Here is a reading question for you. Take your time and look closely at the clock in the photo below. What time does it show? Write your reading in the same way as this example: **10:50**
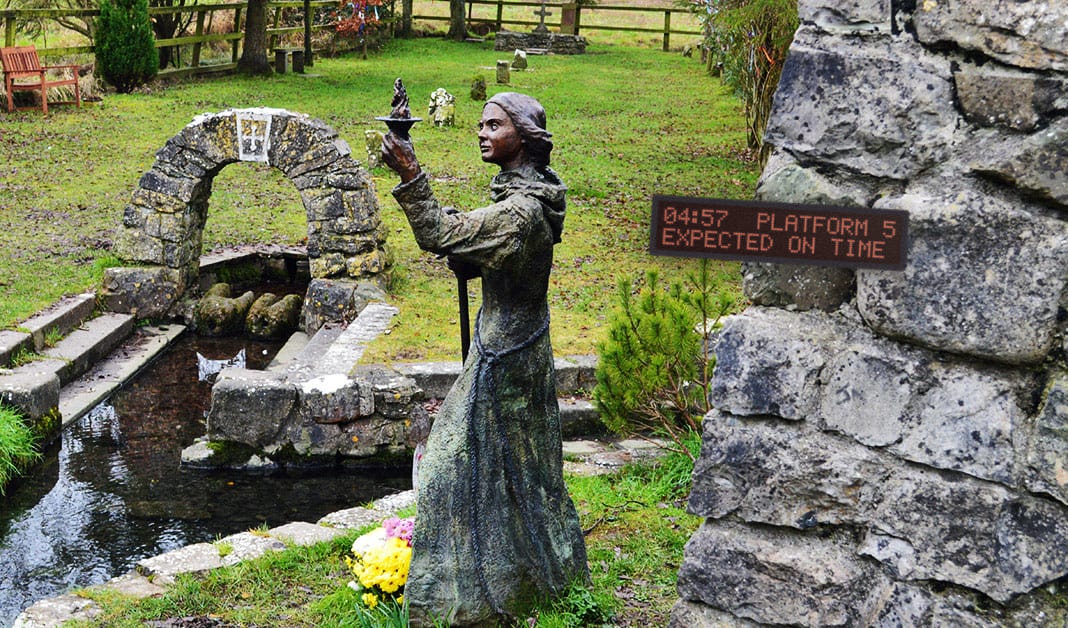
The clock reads **4:57**
